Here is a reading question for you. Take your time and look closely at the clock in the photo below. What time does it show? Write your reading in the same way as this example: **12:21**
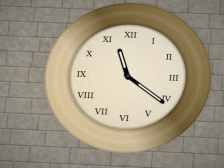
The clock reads **11:21**
